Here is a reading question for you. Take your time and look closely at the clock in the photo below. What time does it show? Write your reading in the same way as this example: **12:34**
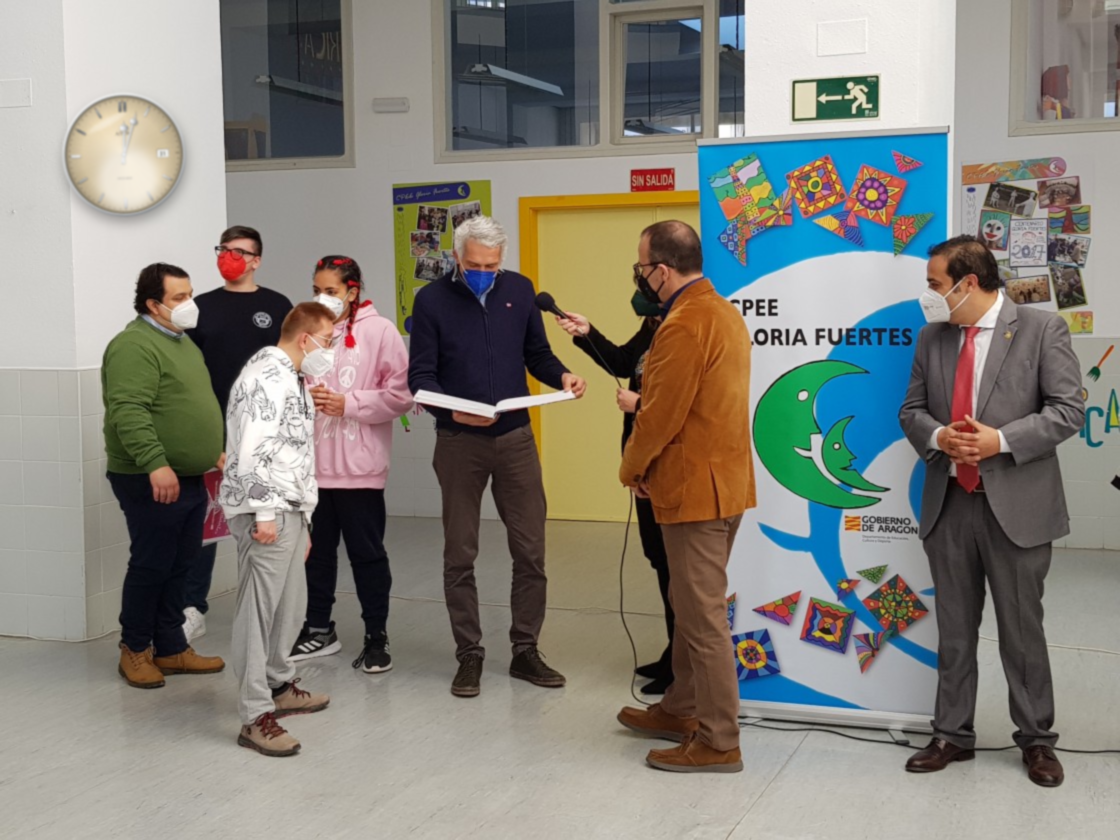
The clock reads **12:03**
